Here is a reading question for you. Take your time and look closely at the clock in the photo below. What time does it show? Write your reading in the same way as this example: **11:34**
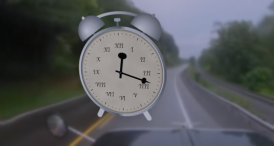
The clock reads **12:18**
